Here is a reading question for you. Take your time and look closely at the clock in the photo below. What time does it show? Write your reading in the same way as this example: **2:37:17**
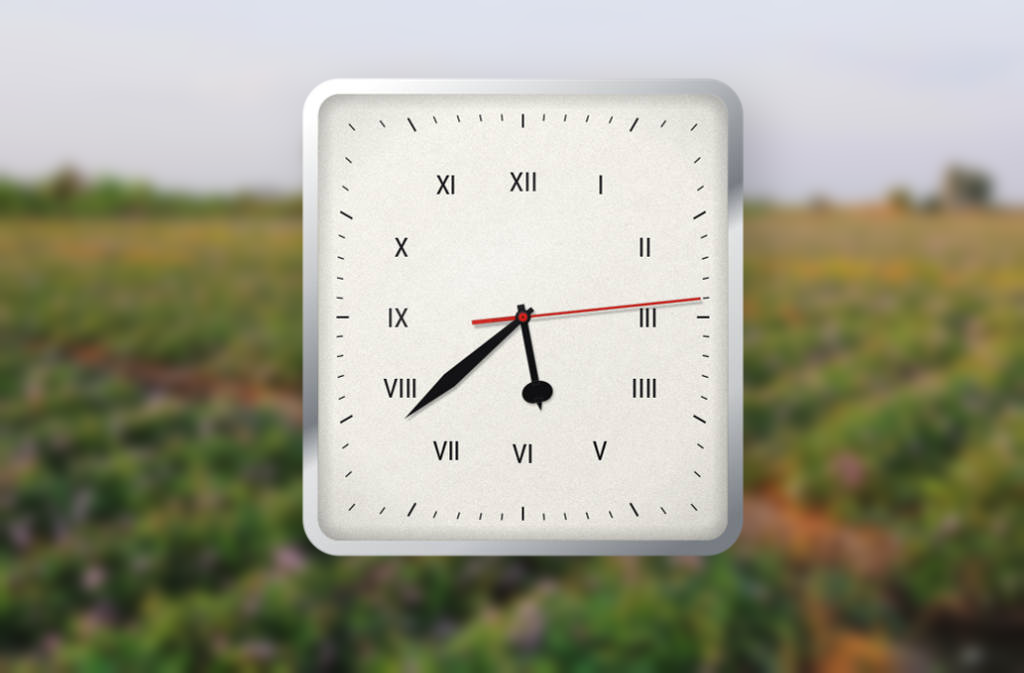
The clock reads **5:38:14**
